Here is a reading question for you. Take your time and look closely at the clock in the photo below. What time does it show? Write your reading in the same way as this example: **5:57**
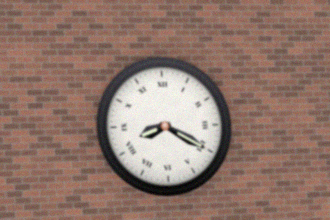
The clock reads **8:20**
